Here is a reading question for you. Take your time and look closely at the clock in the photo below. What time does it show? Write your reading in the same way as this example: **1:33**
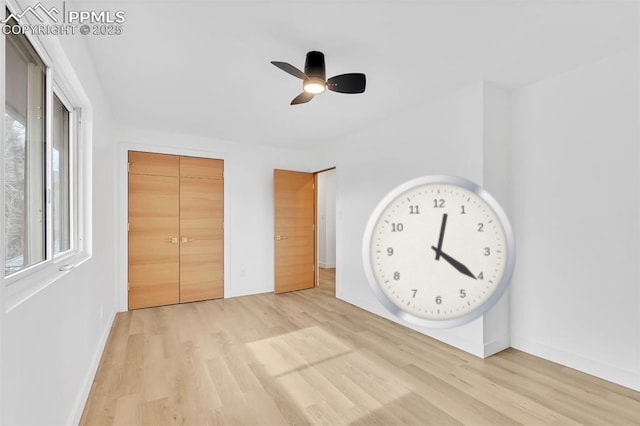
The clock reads **12:21**
